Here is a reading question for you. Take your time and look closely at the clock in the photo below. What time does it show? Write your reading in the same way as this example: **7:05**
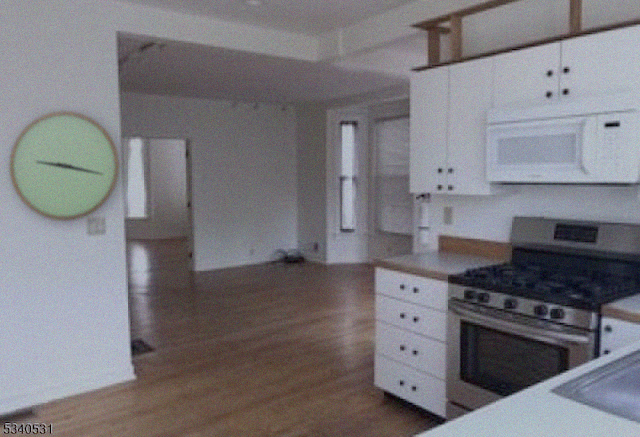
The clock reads **9:17**
